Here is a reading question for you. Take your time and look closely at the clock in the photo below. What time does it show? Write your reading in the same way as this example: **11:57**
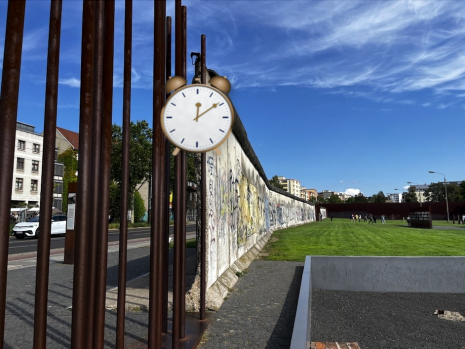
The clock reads **12:09**
